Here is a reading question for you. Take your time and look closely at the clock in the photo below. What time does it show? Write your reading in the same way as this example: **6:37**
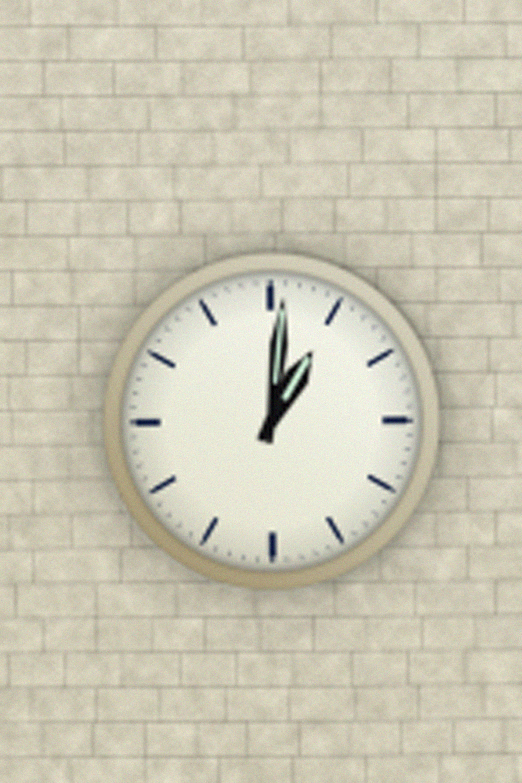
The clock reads **1:01**
